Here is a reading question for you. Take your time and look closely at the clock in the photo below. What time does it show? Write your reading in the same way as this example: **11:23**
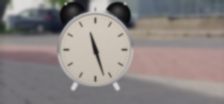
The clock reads **11:27**
